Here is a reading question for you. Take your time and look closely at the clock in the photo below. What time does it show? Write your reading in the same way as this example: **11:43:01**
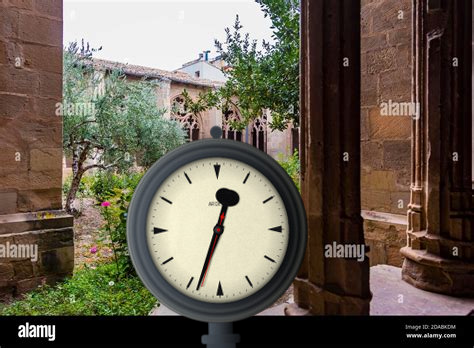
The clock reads **12:33:33**
